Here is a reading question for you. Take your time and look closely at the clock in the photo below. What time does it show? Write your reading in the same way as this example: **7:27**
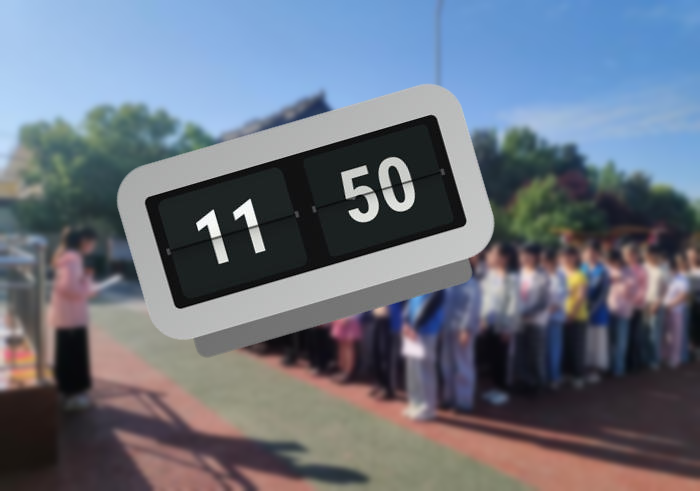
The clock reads **11:50**
